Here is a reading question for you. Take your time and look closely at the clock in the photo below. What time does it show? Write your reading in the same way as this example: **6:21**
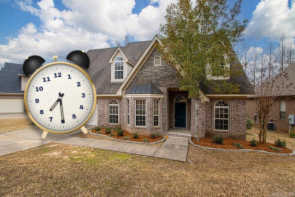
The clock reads **7:30**
